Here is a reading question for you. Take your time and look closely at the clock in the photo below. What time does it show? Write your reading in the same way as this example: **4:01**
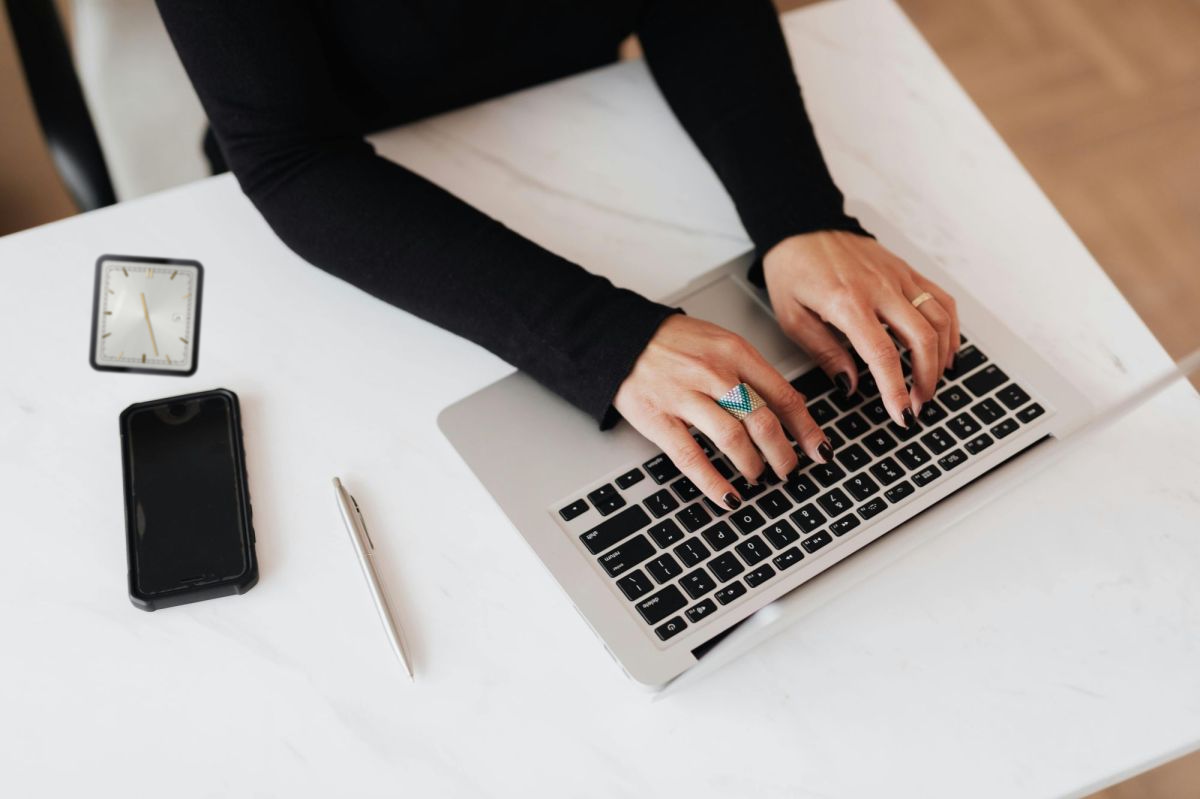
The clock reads **11:27**
